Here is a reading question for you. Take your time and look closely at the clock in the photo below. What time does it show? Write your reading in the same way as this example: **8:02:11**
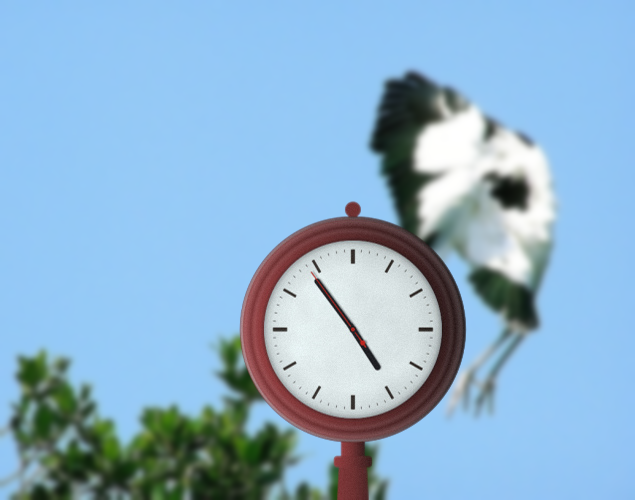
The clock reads **4:53:54**
